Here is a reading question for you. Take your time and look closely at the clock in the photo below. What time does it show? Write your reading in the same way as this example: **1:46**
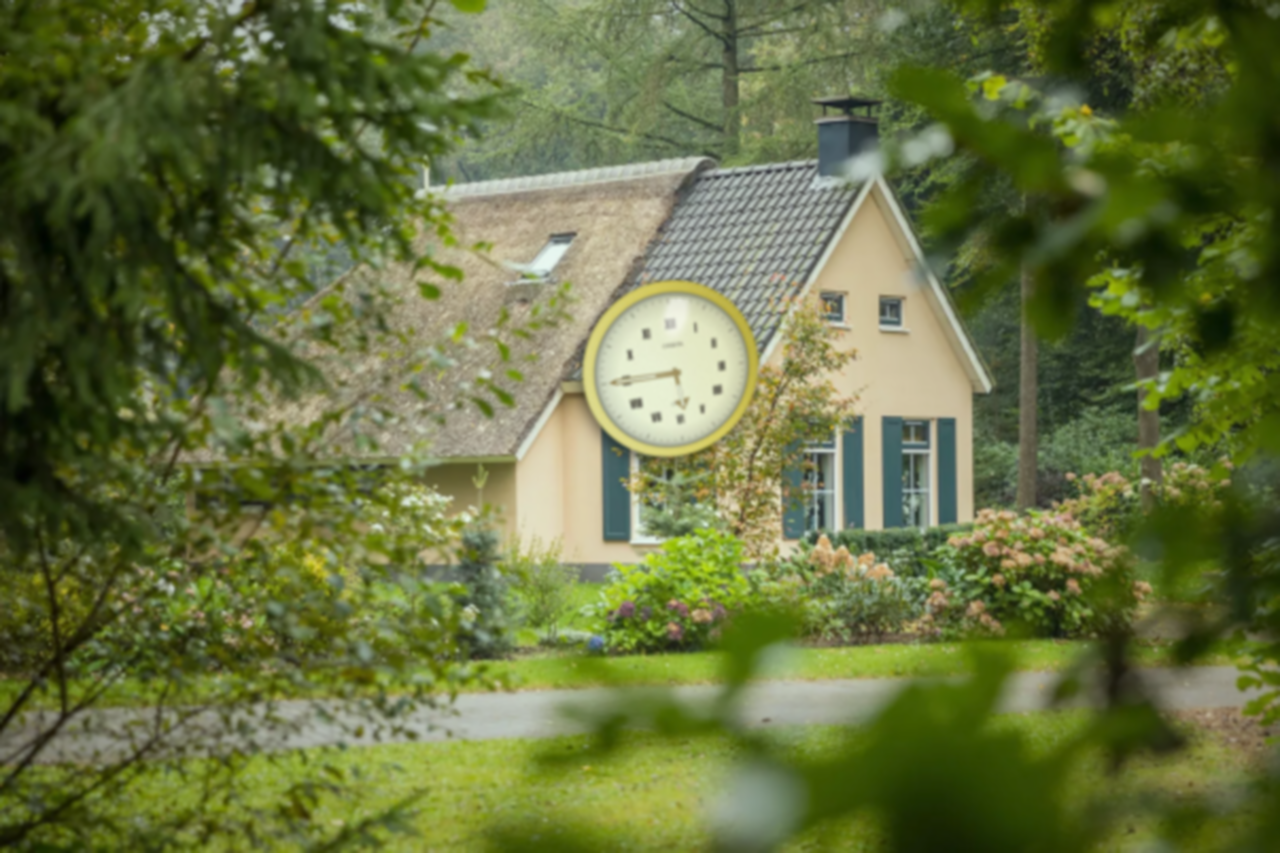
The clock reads **5:45**
